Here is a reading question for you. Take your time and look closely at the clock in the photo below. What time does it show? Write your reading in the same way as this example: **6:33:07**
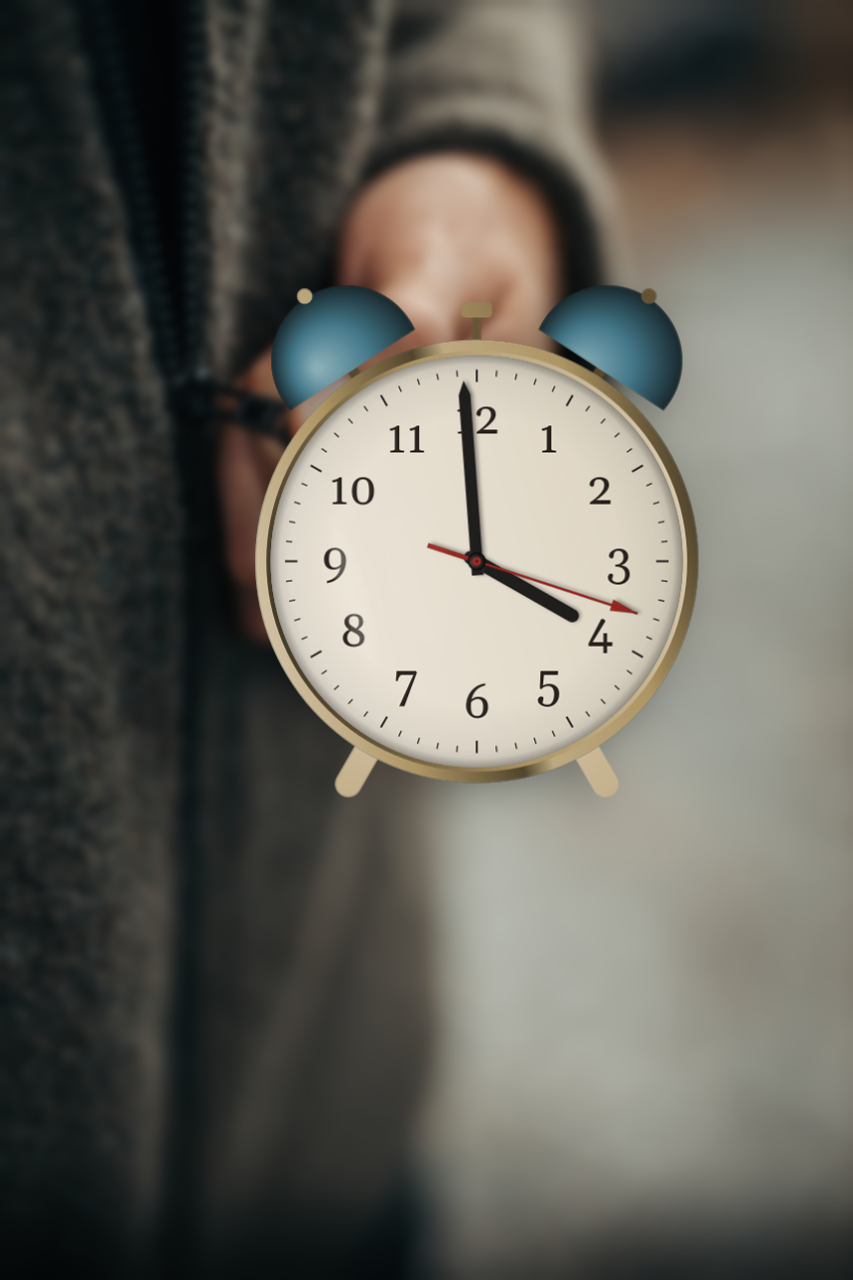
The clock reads **3:59:18**
